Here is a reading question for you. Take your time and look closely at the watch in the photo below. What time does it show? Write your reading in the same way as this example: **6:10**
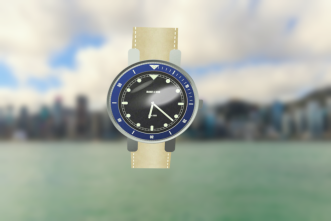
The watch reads **6:22**
